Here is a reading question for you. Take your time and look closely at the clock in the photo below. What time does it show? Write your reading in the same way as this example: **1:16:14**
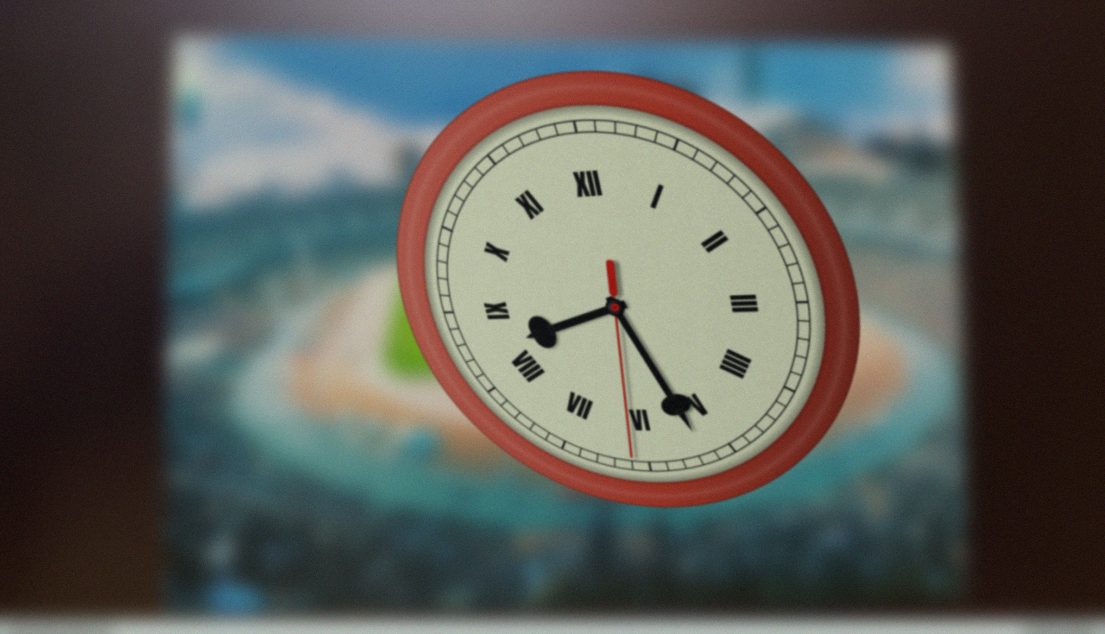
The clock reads **8:26:31**
